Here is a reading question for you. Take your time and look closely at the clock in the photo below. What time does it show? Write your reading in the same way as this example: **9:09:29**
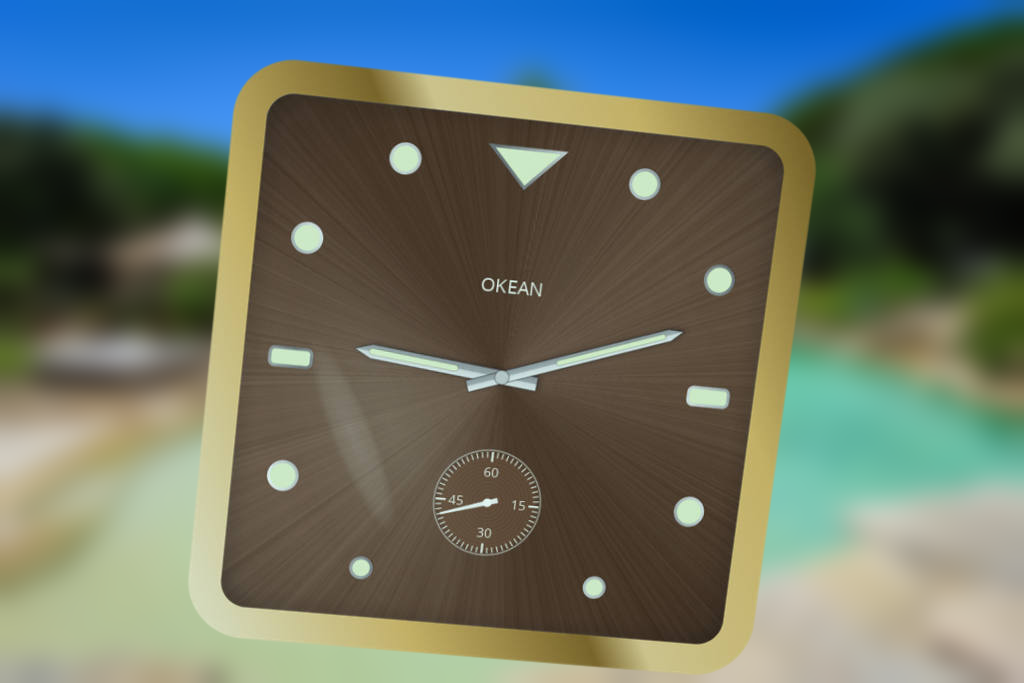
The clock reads **9:11:42**
